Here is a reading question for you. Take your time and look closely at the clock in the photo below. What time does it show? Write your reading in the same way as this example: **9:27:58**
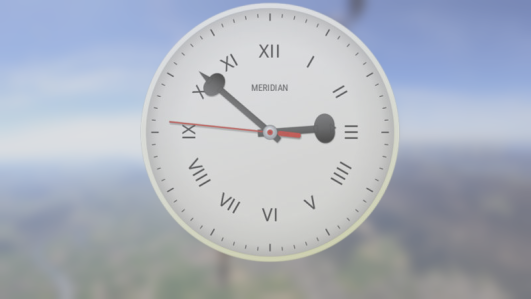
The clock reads **2:51:46**
